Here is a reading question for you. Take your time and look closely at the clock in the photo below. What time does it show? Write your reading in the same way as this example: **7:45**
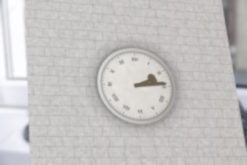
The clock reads **2:14**
